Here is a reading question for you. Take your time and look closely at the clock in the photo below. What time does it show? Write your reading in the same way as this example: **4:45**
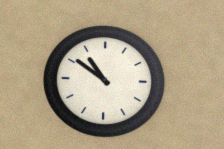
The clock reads **10:51**
